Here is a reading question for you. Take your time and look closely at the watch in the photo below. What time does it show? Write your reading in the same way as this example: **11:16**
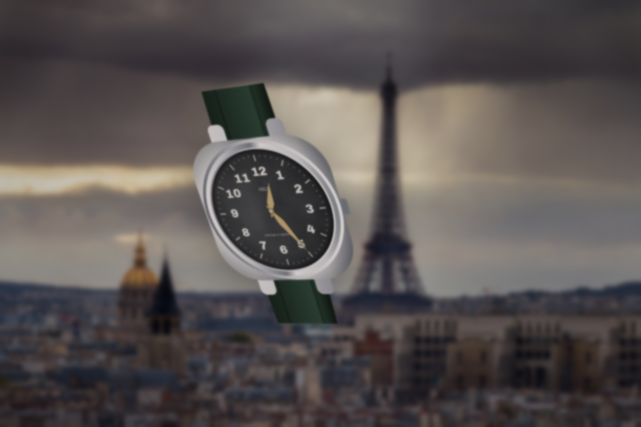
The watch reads **12:25**
